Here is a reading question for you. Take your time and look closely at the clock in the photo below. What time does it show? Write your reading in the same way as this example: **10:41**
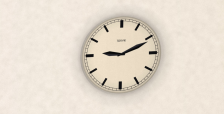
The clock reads **9:11**
